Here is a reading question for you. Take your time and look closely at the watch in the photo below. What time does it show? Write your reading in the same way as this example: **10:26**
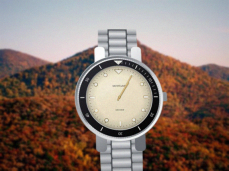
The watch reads **1:05**
